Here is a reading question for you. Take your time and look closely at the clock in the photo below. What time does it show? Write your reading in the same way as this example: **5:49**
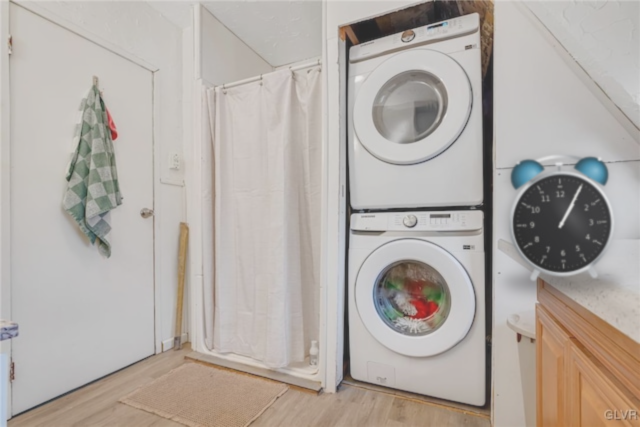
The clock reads **1:05**
